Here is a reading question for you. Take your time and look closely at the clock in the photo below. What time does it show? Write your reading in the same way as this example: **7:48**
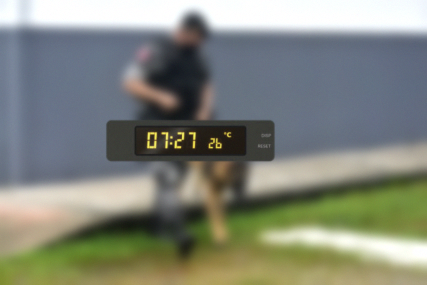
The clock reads **7:27**
